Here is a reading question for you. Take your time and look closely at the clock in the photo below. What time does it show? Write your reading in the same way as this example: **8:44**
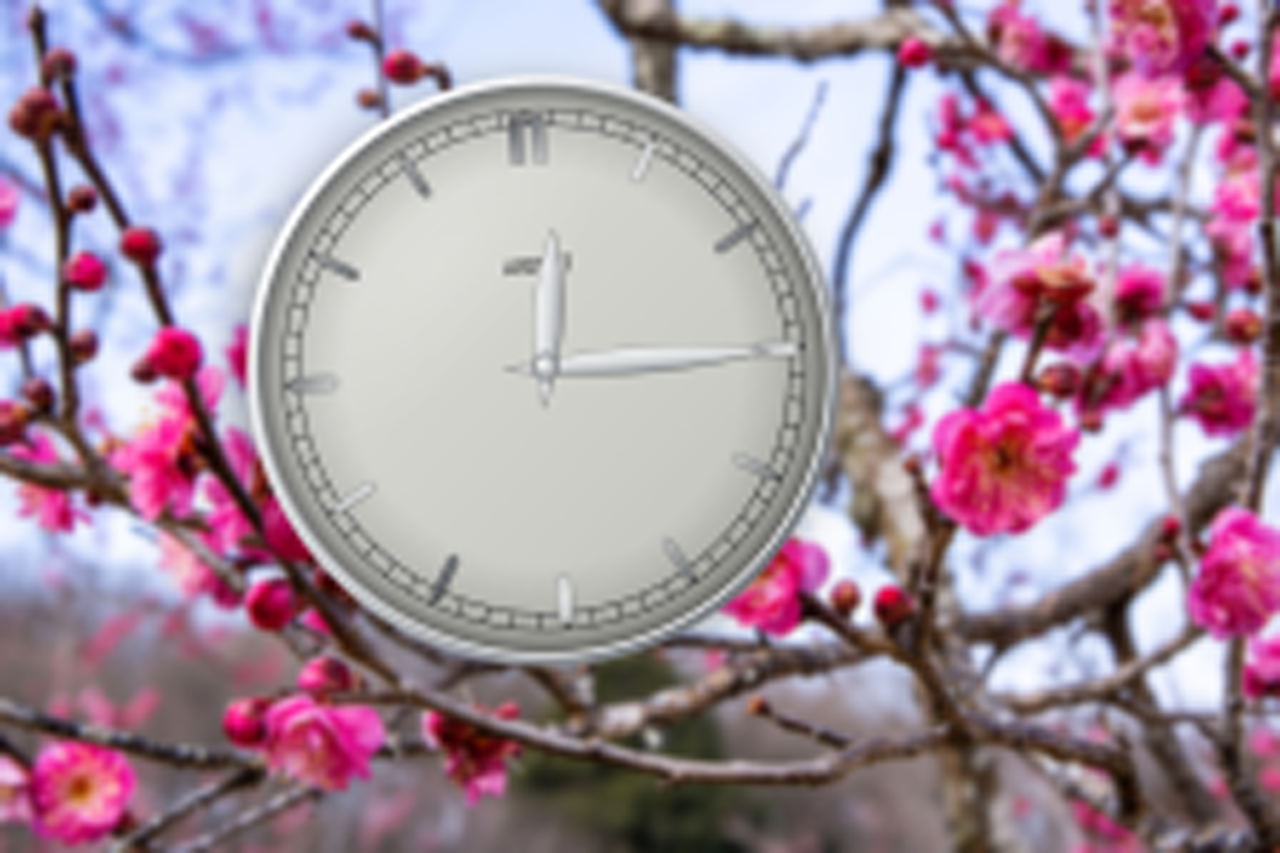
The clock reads **12:15**
